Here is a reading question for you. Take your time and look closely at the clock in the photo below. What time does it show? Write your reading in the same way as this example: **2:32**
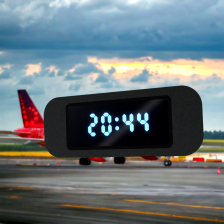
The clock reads **20:44**
